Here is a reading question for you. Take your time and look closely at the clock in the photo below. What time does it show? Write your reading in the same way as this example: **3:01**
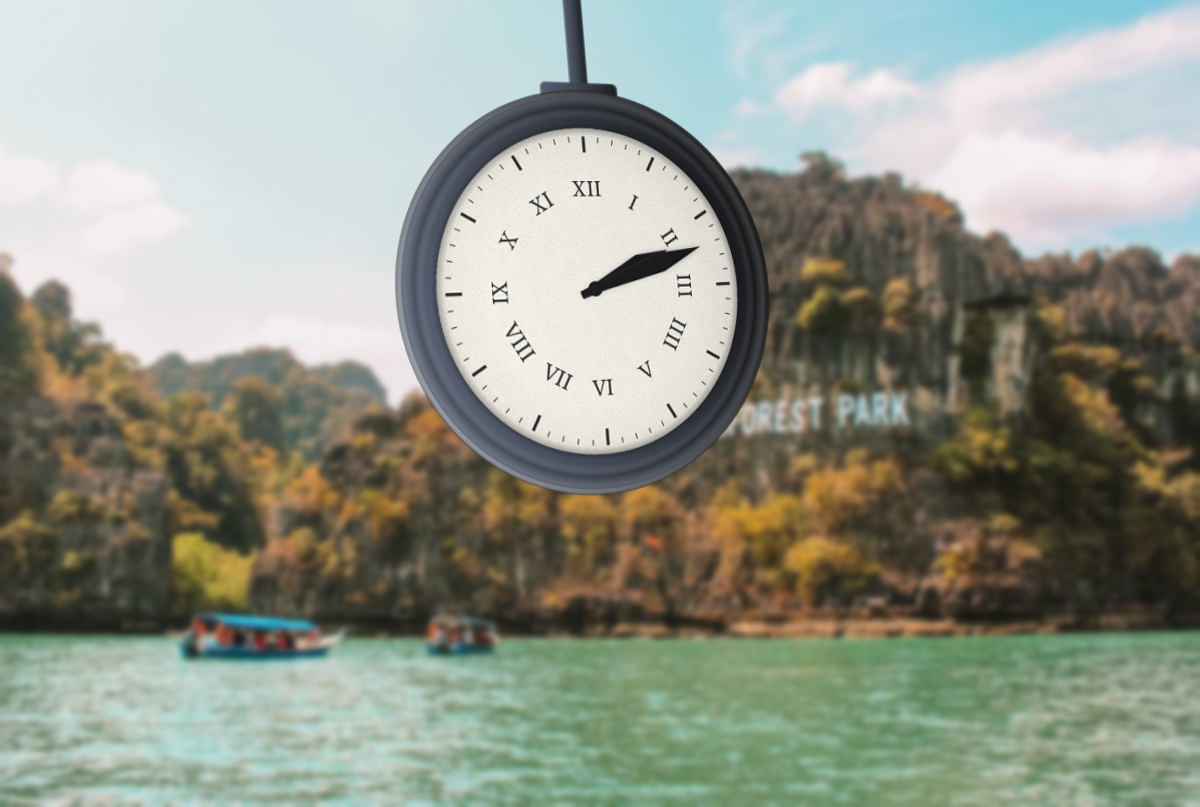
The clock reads **2:12**
